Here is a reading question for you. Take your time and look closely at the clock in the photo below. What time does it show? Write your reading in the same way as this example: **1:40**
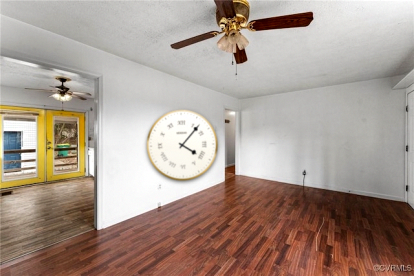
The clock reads **4:07**
